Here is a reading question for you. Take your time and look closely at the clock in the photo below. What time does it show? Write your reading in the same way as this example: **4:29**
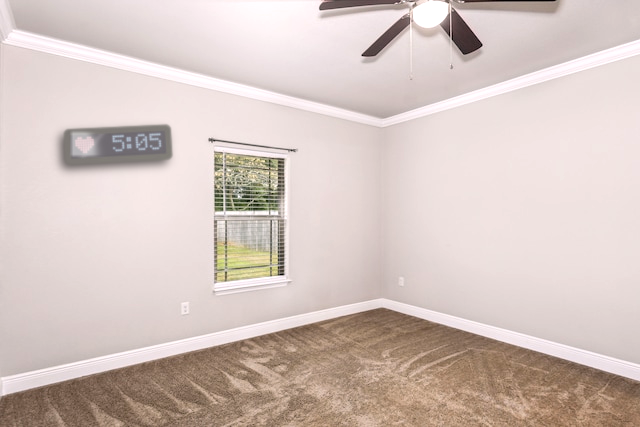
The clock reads **5:05**
